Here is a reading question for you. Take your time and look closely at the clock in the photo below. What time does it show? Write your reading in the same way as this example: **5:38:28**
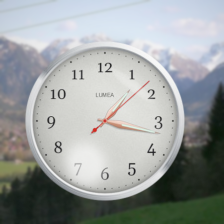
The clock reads **1:17:08**
